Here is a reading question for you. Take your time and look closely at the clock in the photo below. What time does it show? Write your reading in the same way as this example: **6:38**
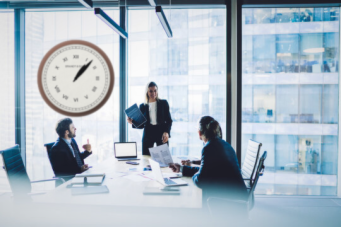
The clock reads **1:07**
